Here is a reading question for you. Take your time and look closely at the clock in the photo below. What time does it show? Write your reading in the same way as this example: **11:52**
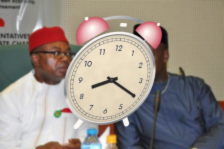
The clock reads **8:20**
